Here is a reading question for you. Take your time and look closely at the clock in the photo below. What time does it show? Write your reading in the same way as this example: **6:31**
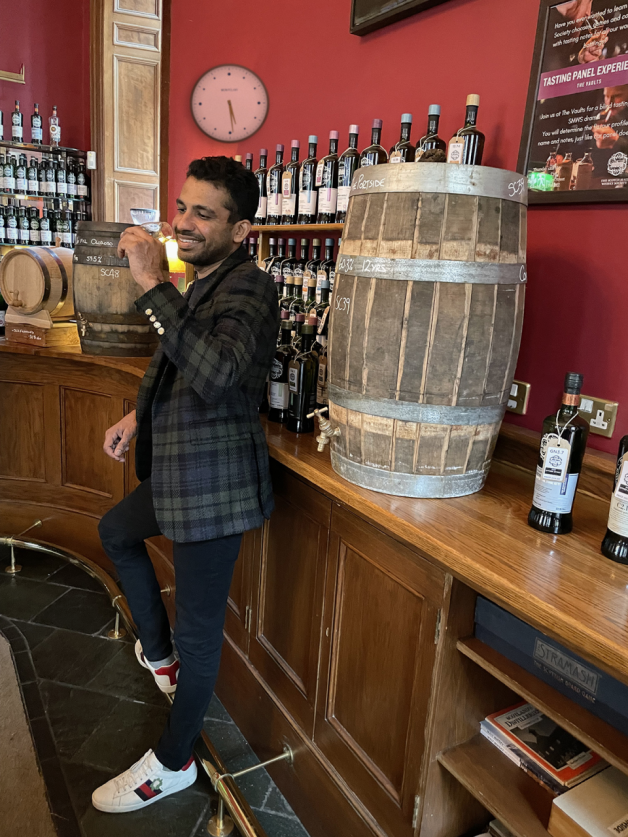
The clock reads **5:29**
